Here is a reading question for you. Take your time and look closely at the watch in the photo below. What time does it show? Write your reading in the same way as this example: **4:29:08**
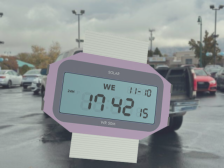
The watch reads **17:42:15**
